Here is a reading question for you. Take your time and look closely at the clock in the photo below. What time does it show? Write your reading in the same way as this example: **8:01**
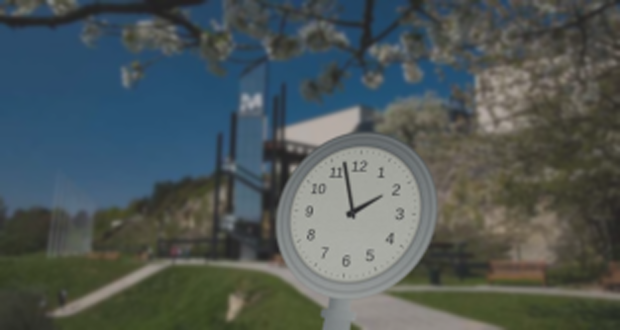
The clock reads **1:57**
